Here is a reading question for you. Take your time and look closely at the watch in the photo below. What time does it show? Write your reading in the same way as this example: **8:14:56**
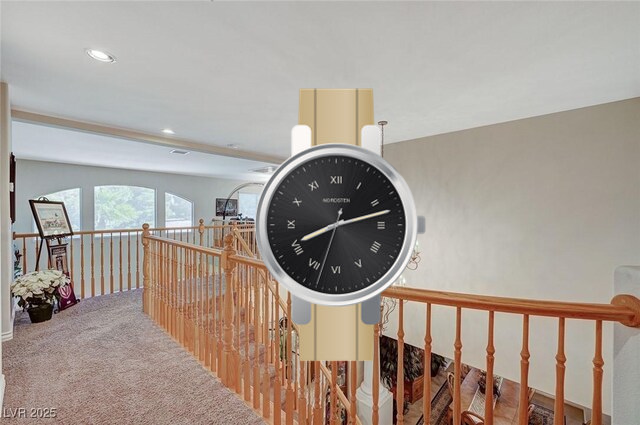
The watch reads **8:12:33**
